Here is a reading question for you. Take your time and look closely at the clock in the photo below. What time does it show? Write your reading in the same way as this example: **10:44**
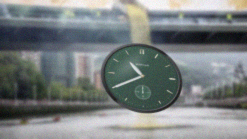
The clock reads **10:40**
